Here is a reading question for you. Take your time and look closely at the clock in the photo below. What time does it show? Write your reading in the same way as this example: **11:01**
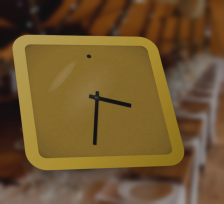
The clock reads **3:32**
